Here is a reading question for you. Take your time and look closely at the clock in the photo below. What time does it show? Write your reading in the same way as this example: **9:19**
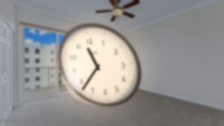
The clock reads **11:38**
